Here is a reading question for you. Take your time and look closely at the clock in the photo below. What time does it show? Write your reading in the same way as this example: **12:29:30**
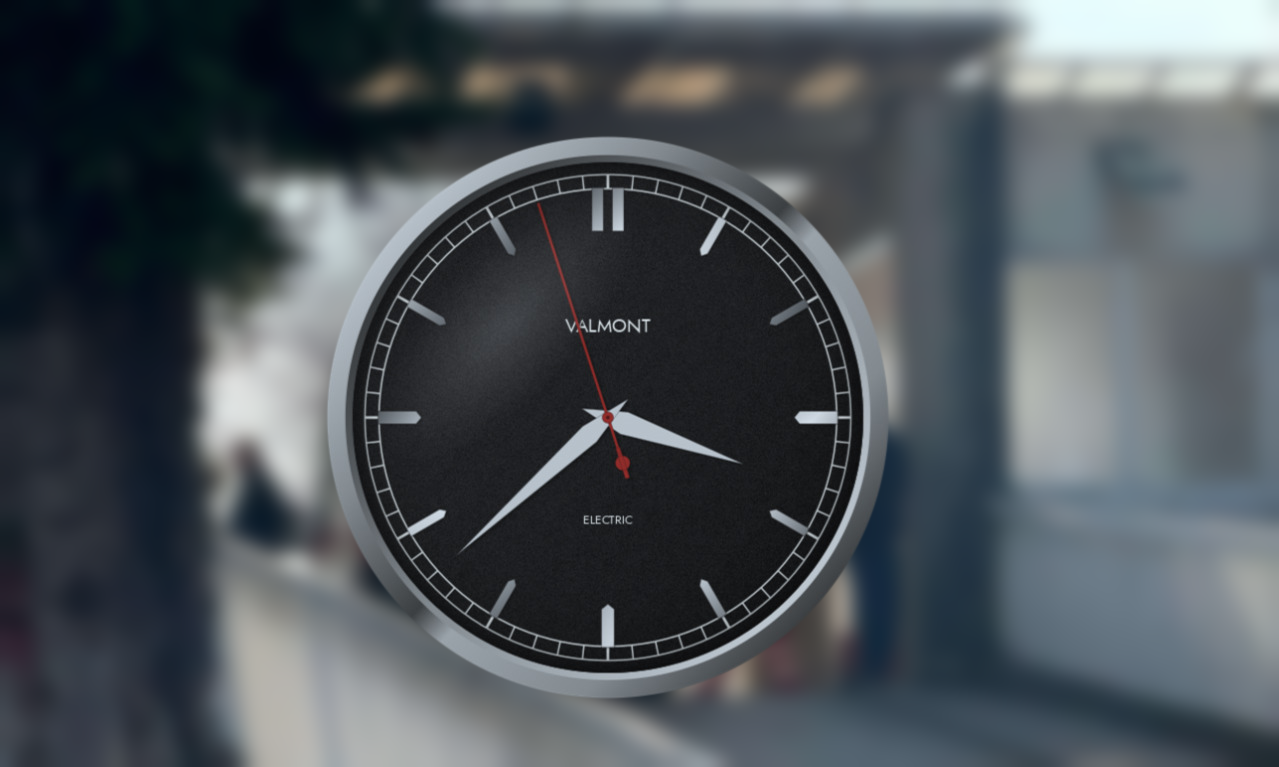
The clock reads **3:37:57**
